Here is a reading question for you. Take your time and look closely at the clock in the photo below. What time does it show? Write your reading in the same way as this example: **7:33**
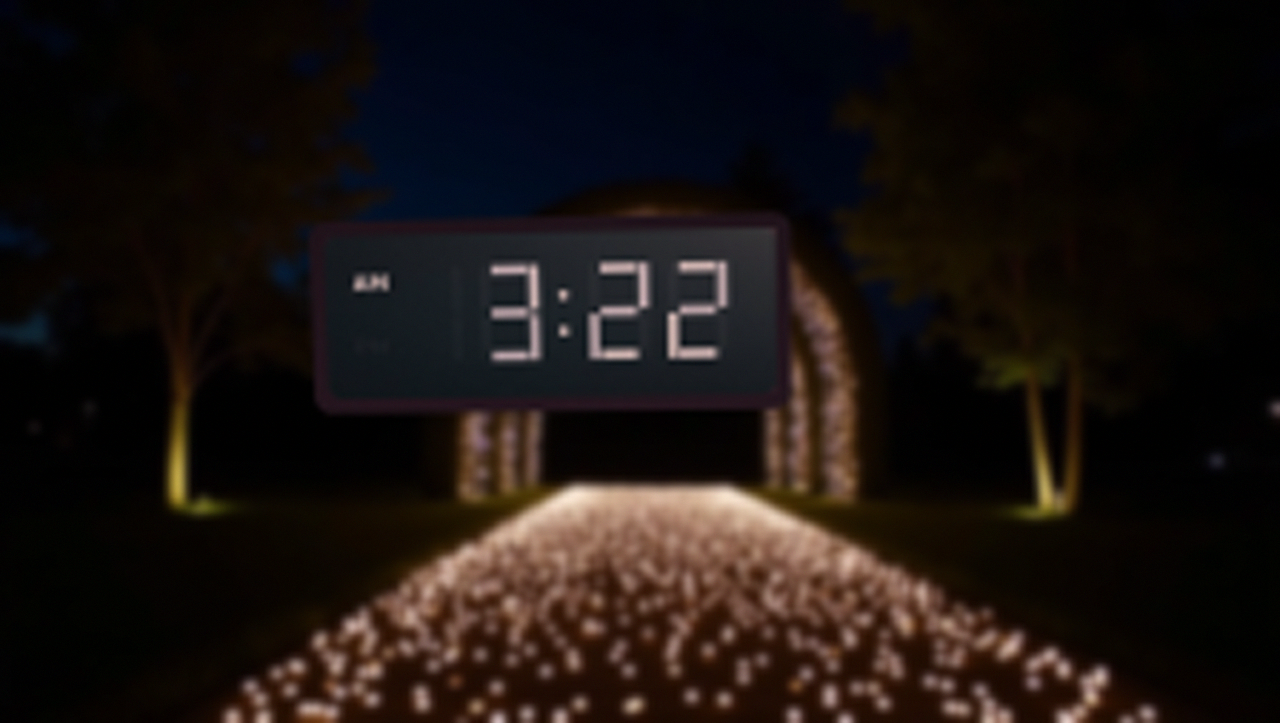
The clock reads **3:22**
